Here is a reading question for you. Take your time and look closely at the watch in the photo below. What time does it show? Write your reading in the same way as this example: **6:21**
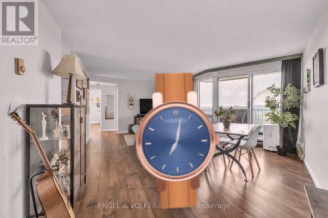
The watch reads **7:02**
